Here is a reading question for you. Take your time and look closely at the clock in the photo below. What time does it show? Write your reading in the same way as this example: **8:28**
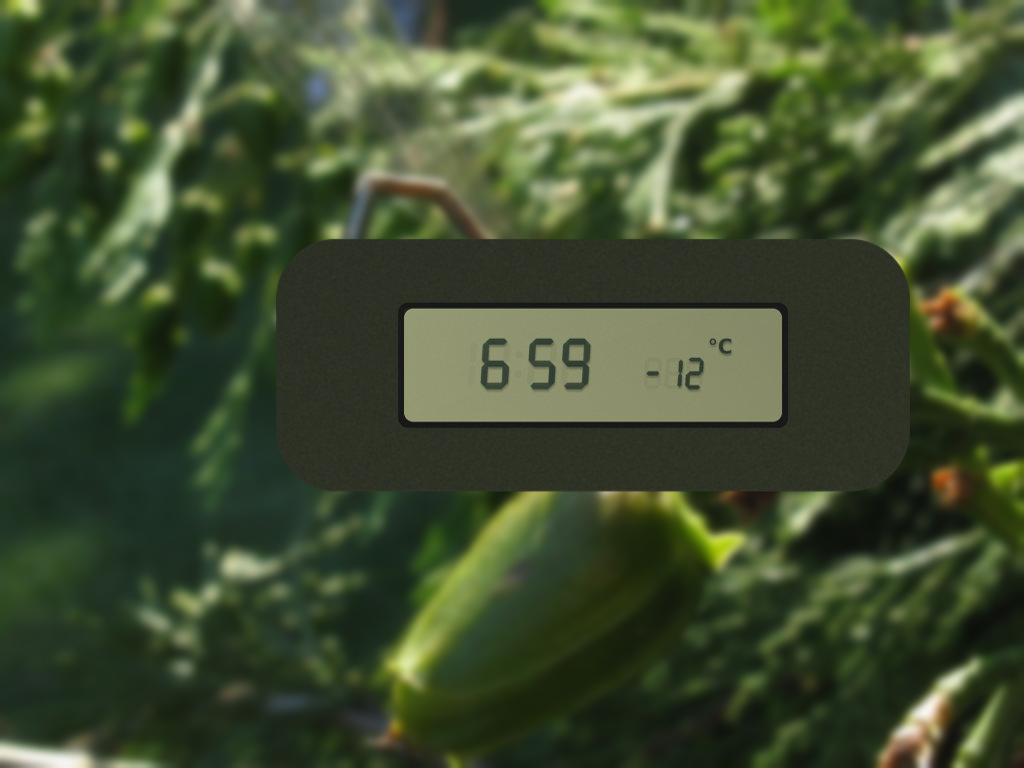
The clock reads **6:59**
